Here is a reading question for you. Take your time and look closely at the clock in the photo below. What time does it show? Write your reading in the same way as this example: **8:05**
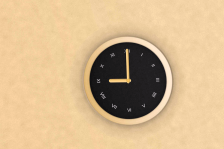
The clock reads **9:00**
